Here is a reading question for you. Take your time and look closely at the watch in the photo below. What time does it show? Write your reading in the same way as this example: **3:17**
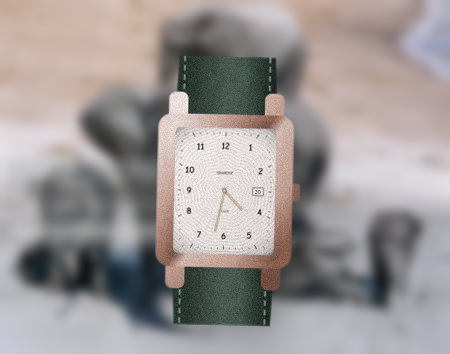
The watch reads **4:32**
